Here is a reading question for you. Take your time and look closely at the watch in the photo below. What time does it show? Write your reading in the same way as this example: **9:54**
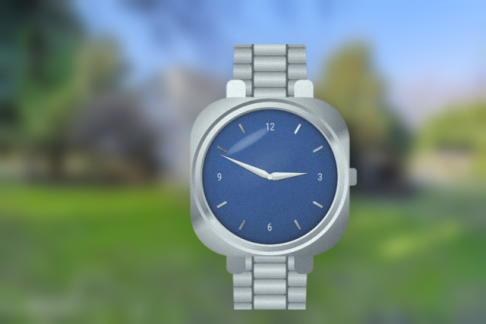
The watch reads **2:49**
